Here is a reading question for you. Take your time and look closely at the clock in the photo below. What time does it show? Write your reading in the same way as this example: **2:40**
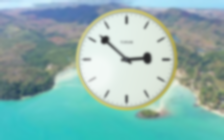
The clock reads **2:52**
